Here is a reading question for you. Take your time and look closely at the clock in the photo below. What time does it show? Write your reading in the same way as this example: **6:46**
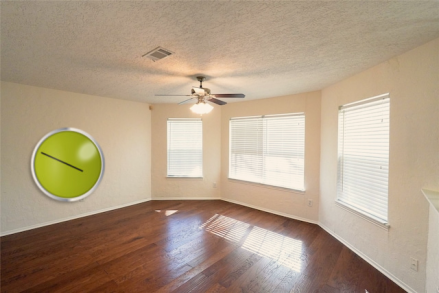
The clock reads **3:49**
